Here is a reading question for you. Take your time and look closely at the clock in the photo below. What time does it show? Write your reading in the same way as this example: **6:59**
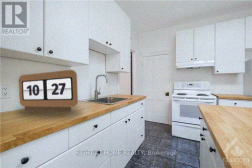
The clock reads **10:27**
